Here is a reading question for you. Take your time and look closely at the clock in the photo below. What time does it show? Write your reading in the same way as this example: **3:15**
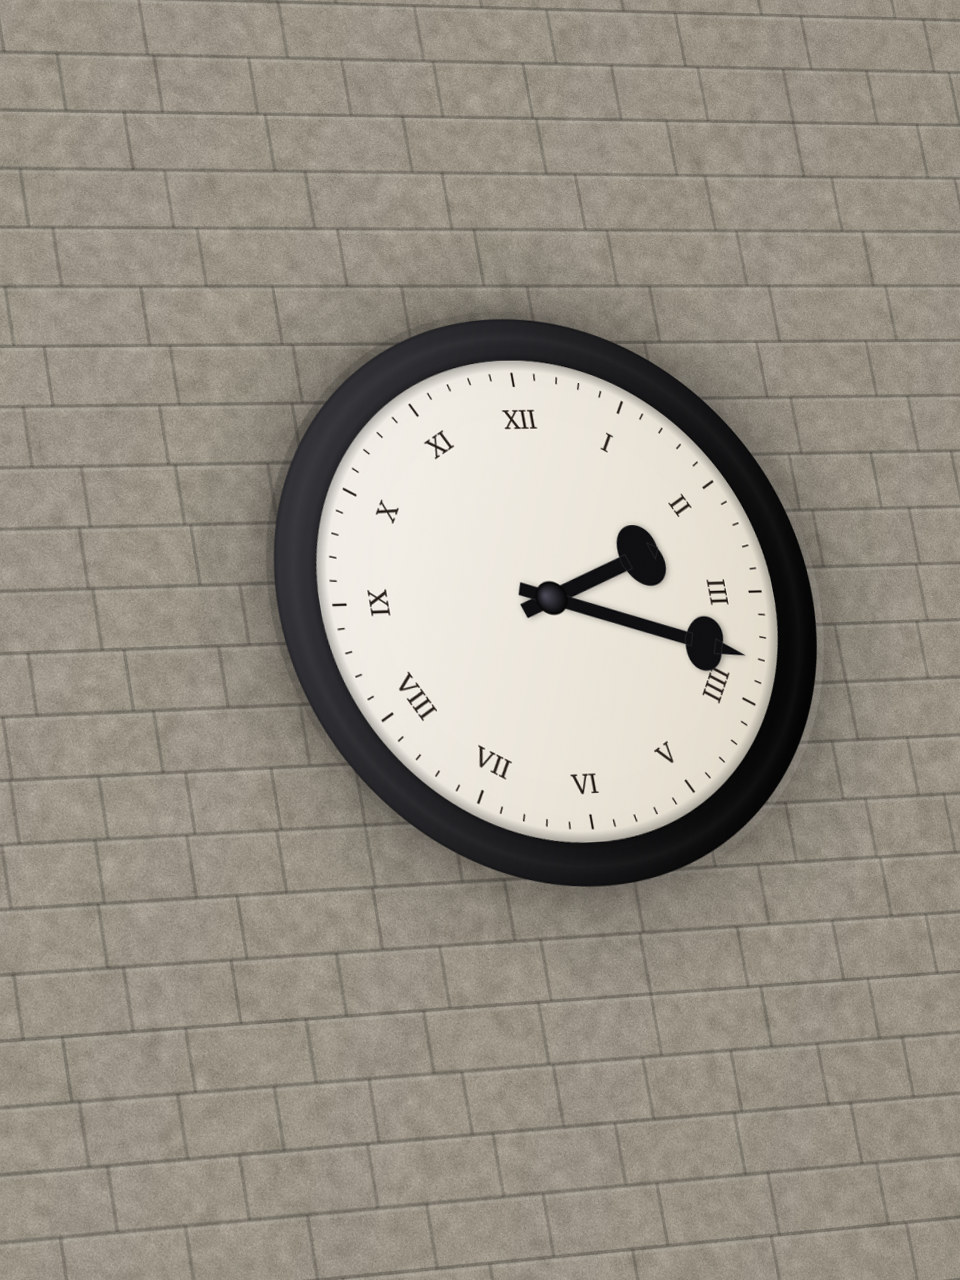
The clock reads **2:18**
